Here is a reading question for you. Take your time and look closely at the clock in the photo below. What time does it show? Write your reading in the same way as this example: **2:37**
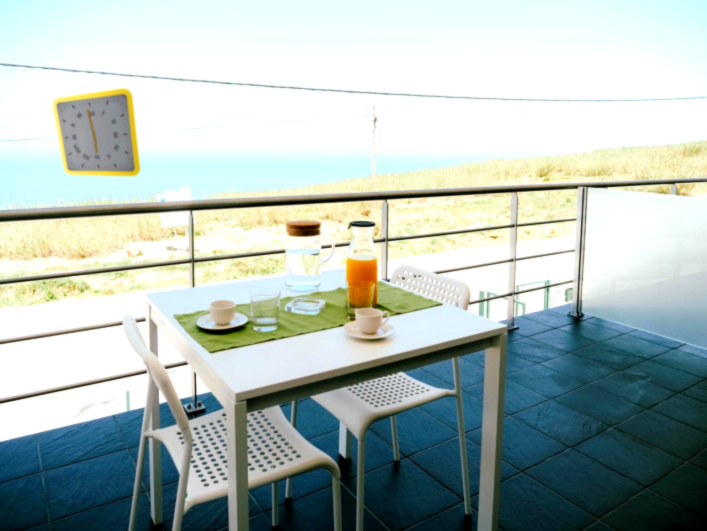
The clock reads **5:59**
